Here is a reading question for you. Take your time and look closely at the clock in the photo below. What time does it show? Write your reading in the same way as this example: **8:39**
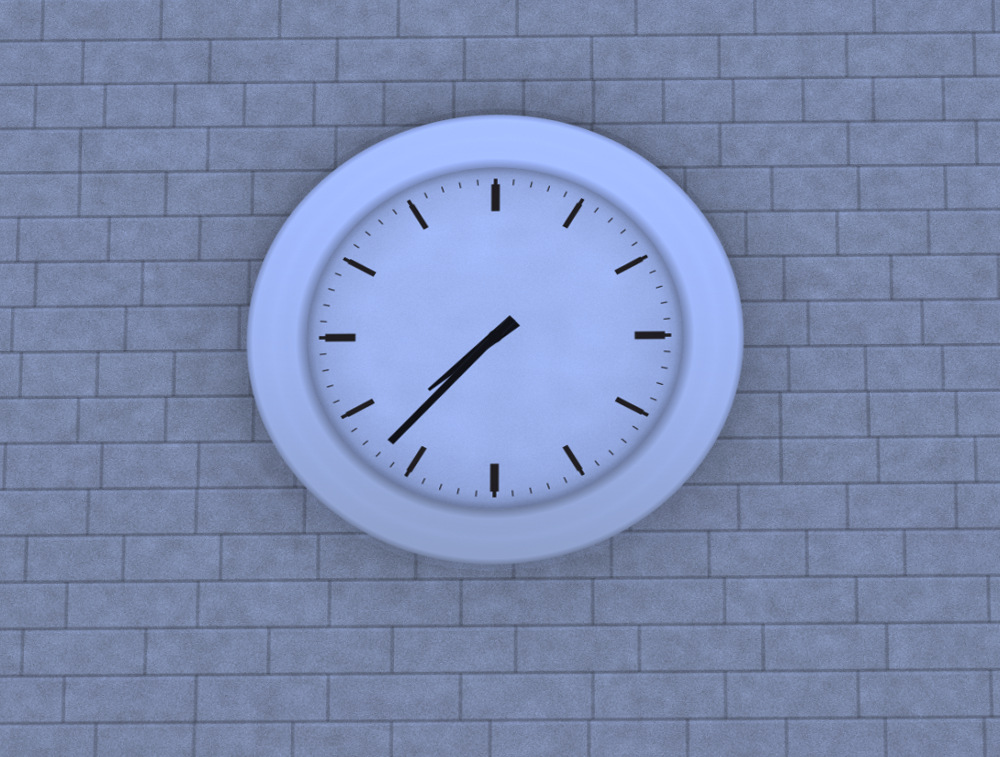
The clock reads **7:37**
